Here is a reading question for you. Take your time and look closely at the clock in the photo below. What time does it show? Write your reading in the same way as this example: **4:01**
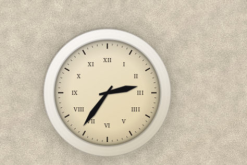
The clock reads **2:36**
